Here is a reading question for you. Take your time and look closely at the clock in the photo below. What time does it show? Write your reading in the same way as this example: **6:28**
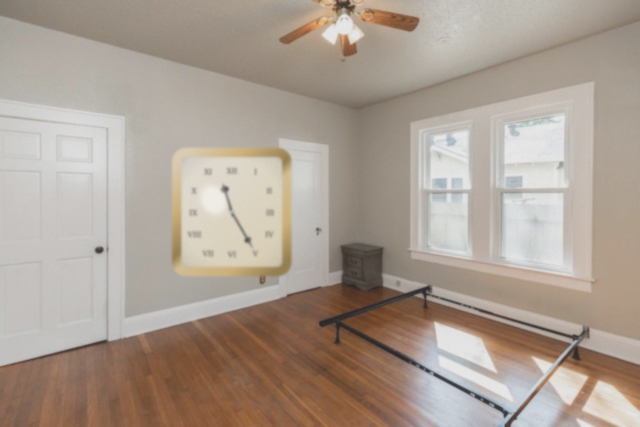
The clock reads **11:25**
